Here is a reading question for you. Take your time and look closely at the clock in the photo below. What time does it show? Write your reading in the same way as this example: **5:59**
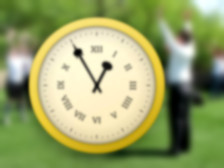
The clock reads **12:55**
